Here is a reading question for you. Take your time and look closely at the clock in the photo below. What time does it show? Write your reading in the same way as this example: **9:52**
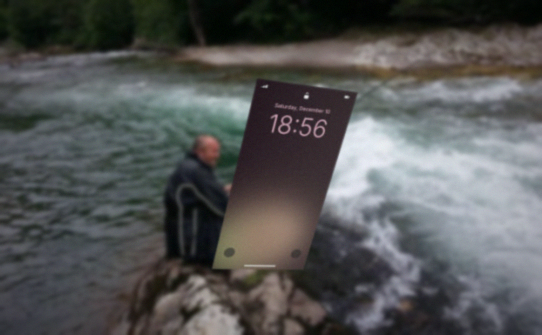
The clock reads **18:56**
